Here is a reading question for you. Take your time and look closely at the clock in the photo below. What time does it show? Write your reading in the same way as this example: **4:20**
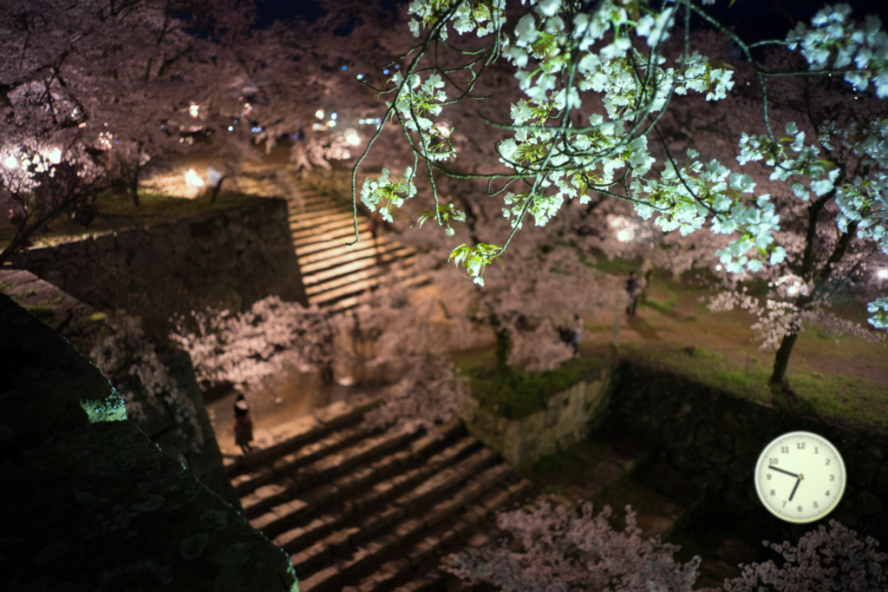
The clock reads **6:48**
